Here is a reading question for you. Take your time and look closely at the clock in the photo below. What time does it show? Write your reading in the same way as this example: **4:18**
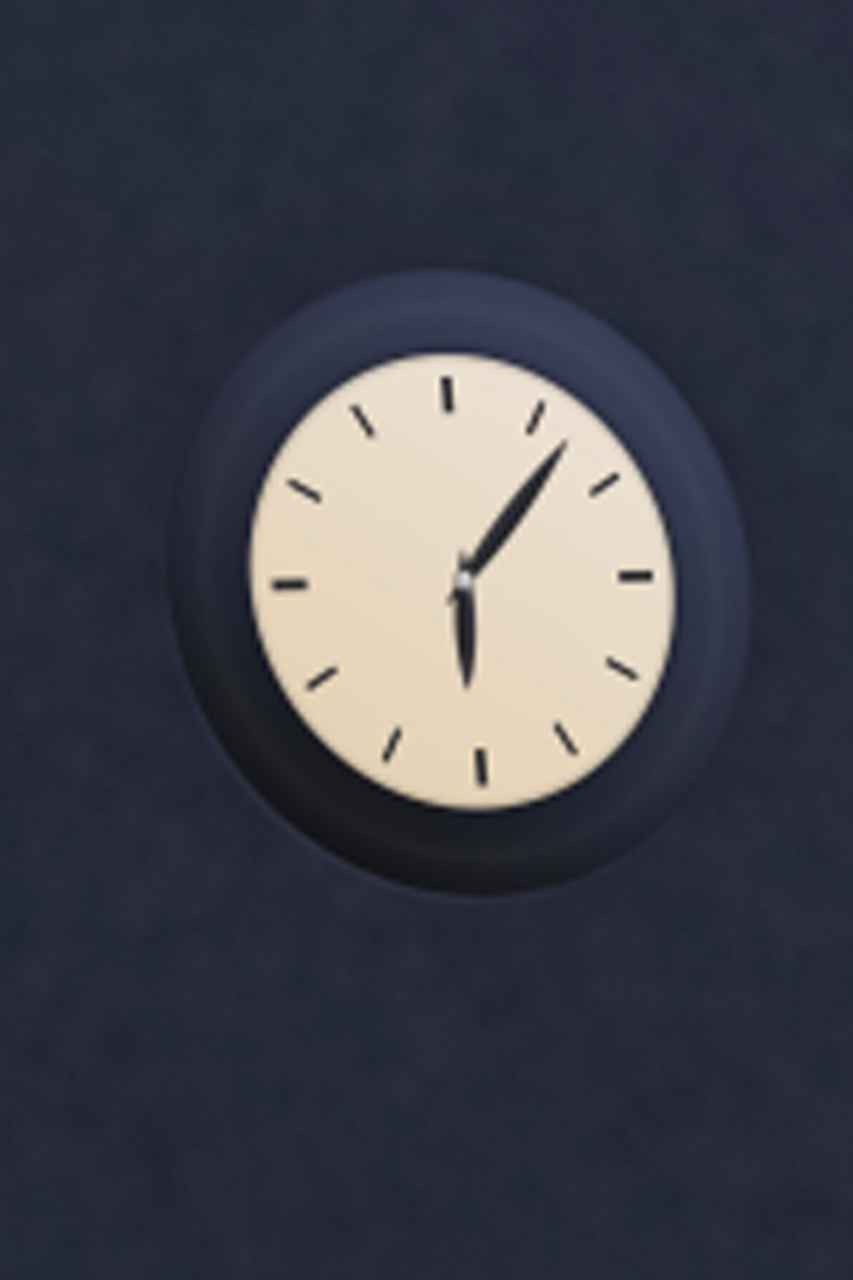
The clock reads **6:07**
